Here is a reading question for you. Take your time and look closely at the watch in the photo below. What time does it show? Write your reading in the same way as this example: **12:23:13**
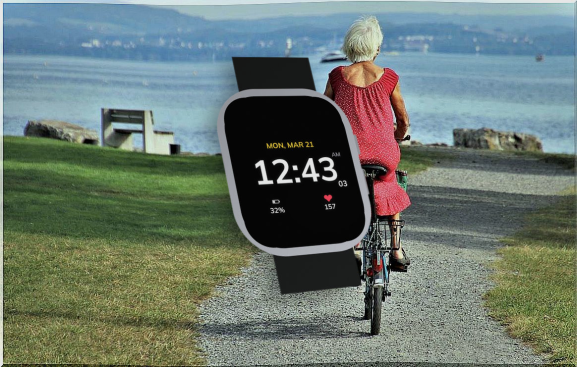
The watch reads **12:43:03**
